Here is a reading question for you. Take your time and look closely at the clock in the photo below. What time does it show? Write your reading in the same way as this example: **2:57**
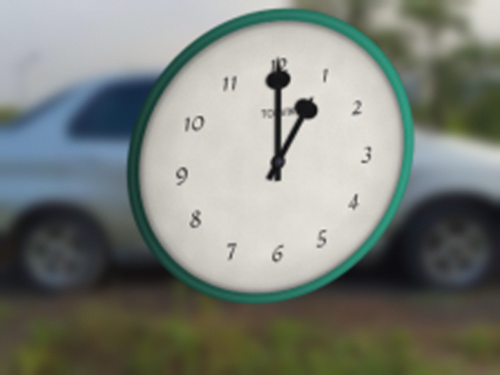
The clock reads **1:00**
